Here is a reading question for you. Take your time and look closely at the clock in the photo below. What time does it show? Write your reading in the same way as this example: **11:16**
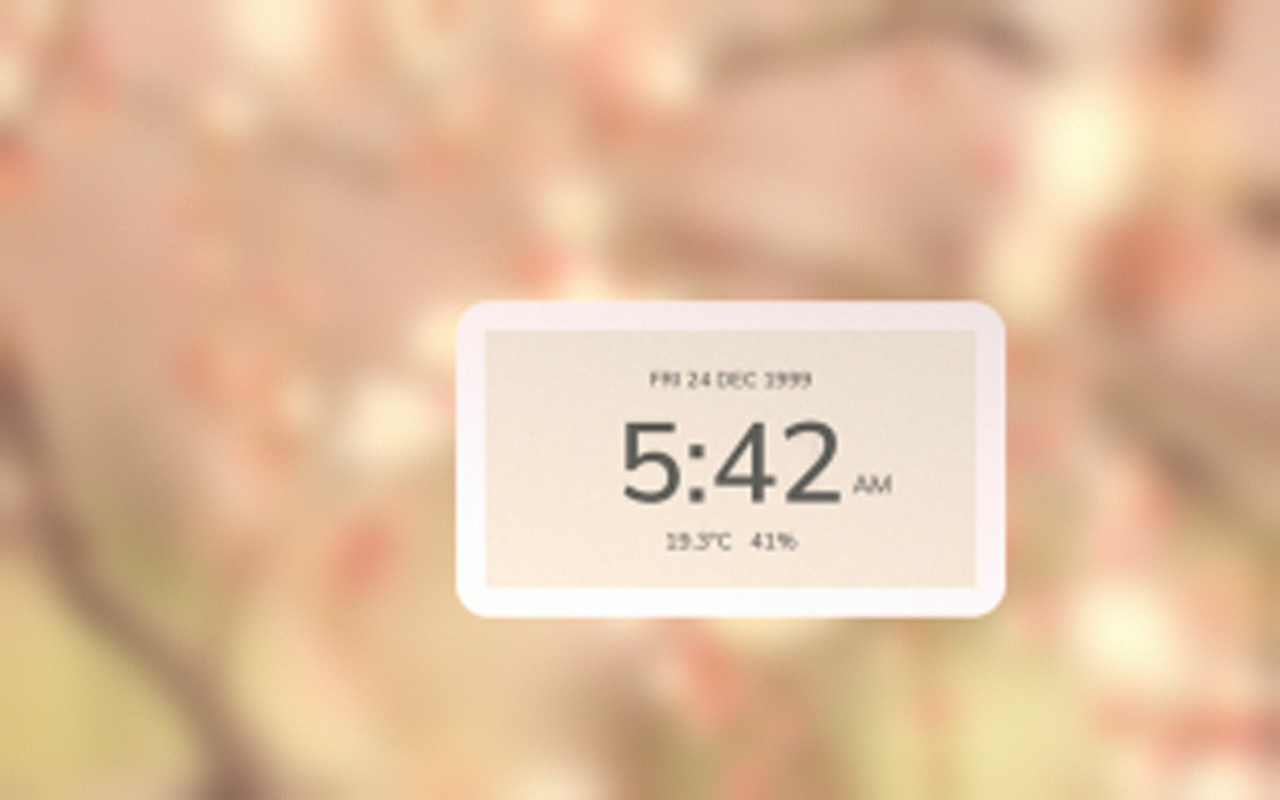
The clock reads **5:42**
